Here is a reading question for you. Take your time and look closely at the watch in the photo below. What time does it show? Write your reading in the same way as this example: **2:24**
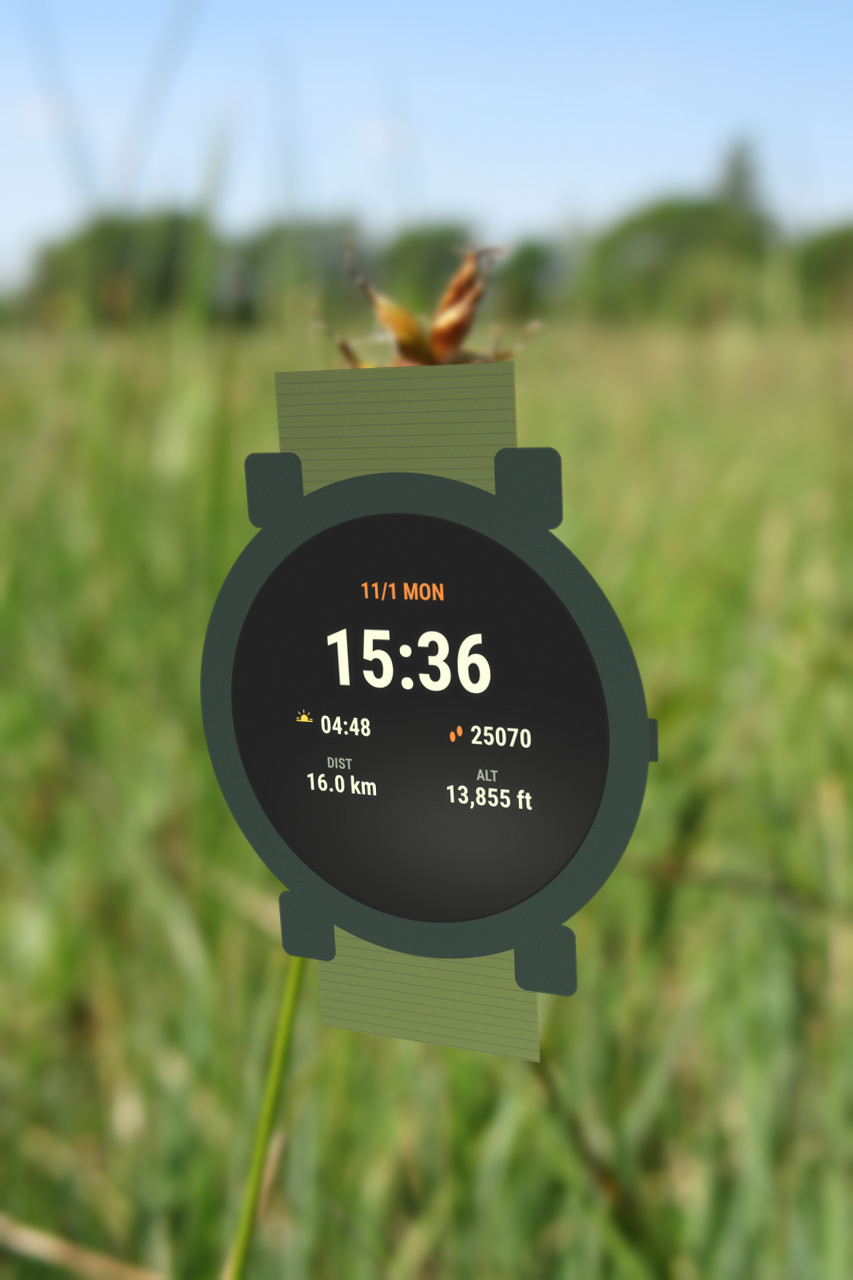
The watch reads **15:36**
